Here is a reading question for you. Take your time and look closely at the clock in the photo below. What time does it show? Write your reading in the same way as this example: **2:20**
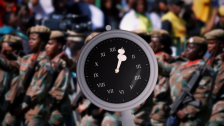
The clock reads **1:04**
